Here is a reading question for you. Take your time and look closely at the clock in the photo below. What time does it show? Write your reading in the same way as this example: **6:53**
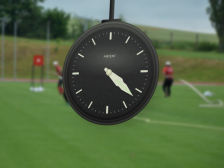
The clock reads **4:22**
